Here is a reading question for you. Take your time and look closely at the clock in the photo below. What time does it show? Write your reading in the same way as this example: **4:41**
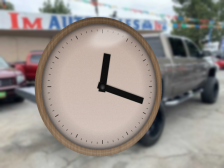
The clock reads **12:18**
